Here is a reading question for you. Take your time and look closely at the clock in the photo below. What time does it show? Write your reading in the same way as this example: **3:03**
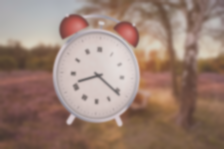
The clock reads **8:21**
